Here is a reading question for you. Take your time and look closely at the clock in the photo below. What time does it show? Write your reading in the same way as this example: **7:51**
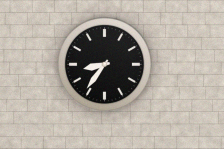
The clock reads **8:36**
